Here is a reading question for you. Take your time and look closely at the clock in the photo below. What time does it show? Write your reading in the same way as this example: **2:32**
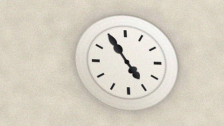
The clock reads **4:55**
